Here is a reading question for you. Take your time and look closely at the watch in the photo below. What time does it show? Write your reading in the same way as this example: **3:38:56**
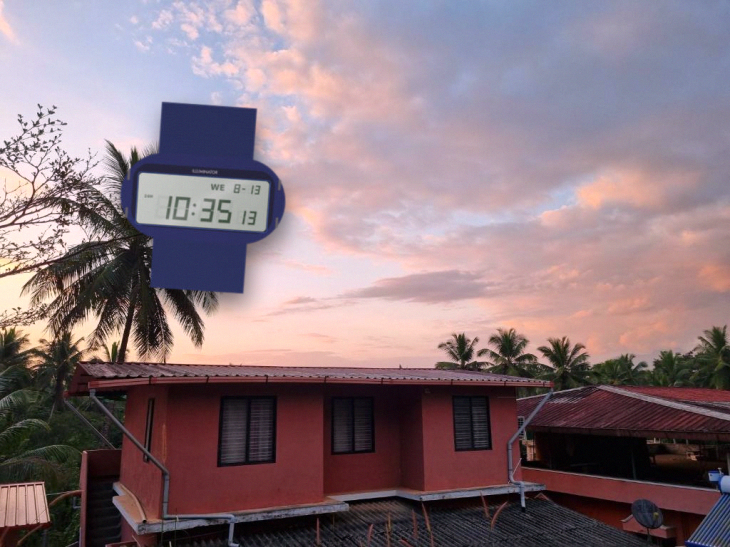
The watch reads **10:35:13**
